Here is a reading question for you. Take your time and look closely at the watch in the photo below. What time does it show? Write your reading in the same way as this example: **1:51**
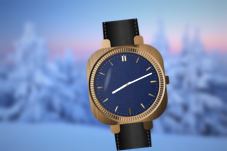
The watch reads **8:12**
